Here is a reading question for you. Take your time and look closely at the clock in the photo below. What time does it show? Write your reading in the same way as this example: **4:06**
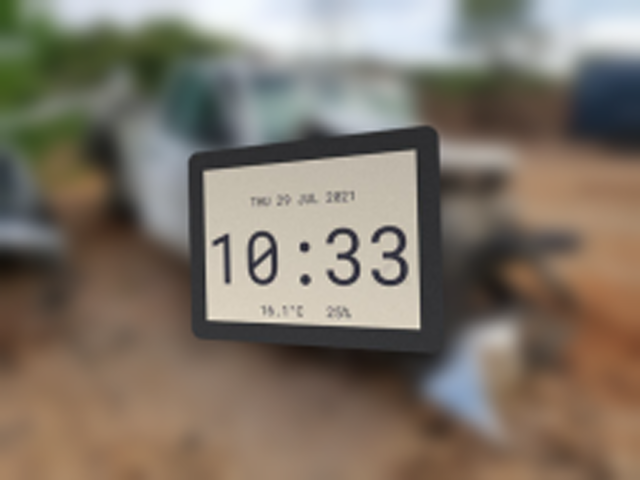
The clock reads **10:33**
